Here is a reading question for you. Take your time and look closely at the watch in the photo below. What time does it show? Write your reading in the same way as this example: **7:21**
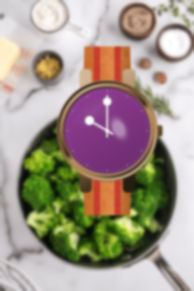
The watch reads **10:00**
